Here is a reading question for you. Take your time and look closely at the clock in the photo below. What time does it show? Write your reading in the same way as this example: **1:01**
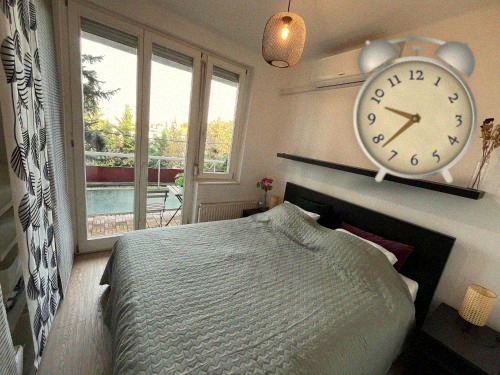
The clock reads **9:38**
